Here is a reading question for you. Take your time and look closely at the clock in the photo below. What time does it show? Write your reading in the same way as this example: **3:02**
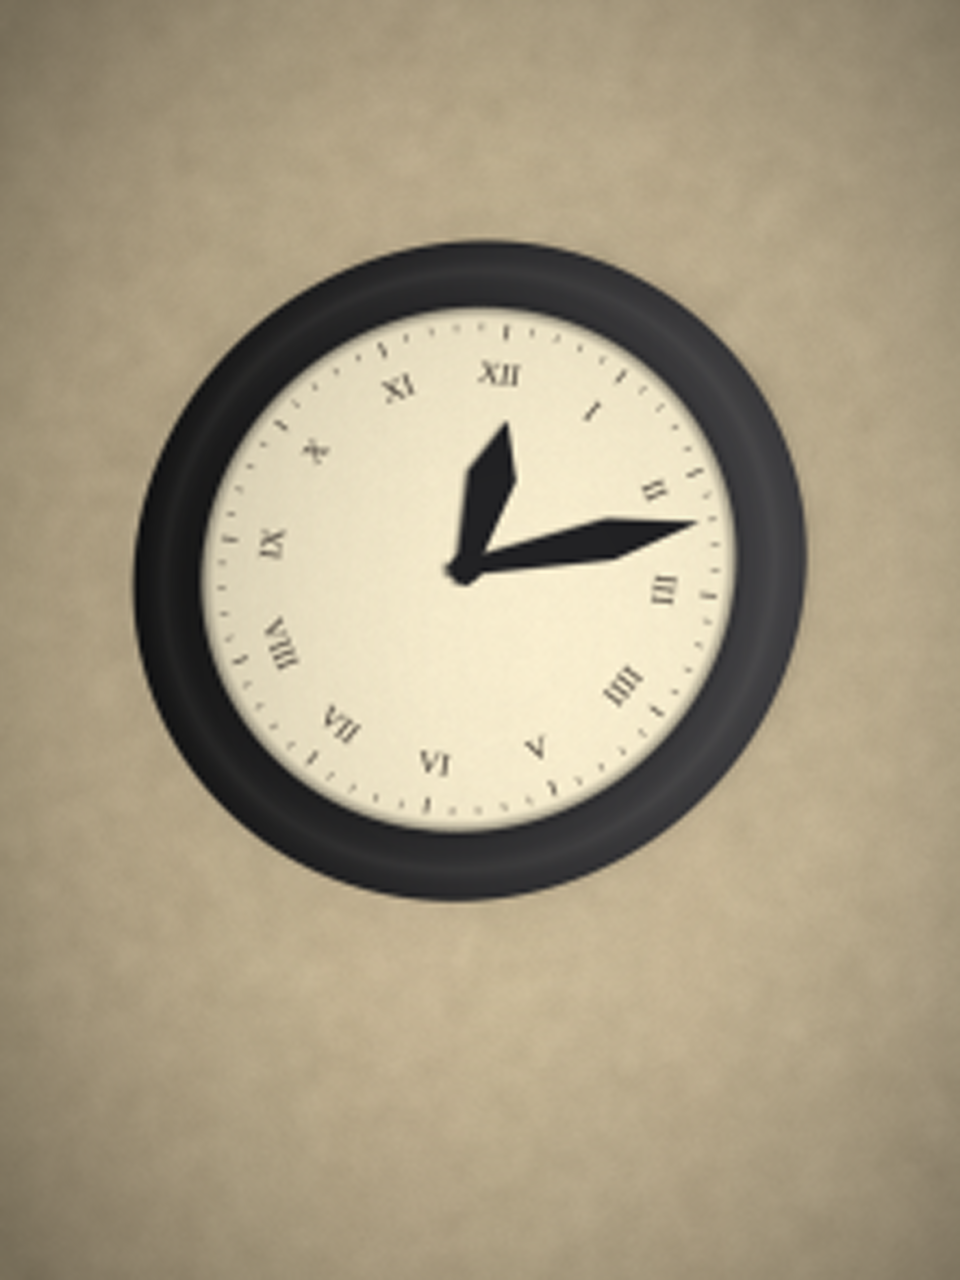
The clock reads **12:12**
